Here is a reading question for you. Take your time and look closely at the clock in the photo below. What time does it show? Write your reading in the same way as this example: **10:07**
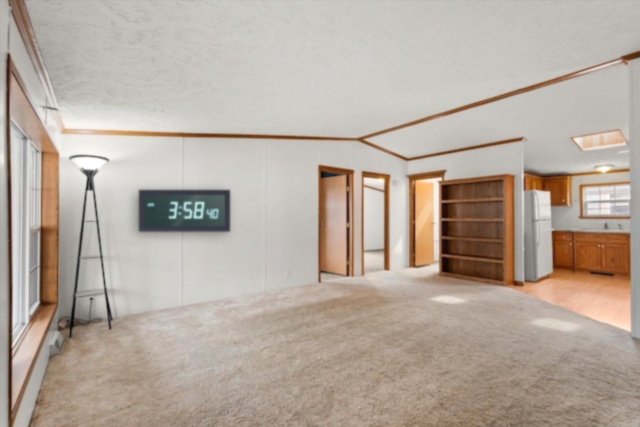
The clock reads **3:58**
